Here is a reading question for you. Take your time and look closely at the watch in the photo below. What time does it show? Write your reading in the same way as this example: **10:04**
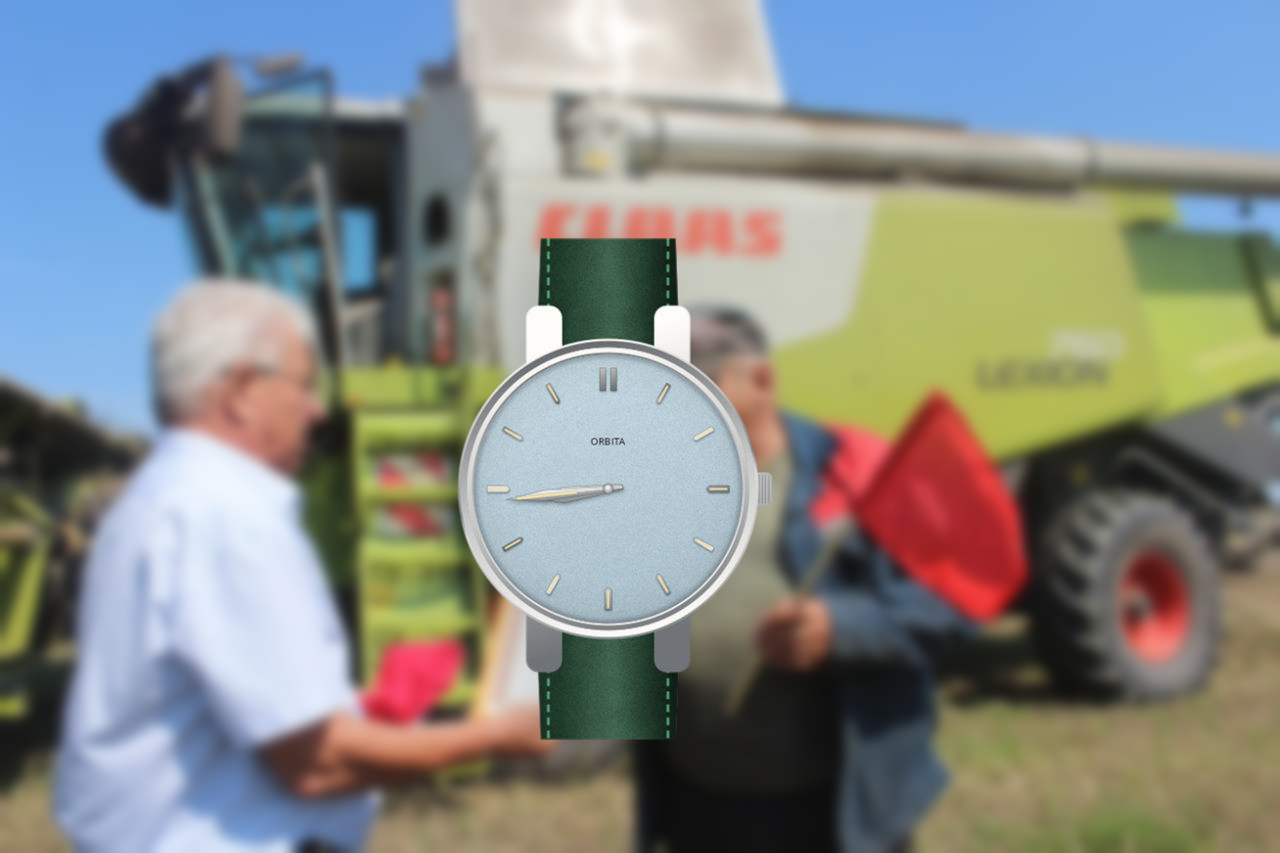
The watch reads **8:44**
